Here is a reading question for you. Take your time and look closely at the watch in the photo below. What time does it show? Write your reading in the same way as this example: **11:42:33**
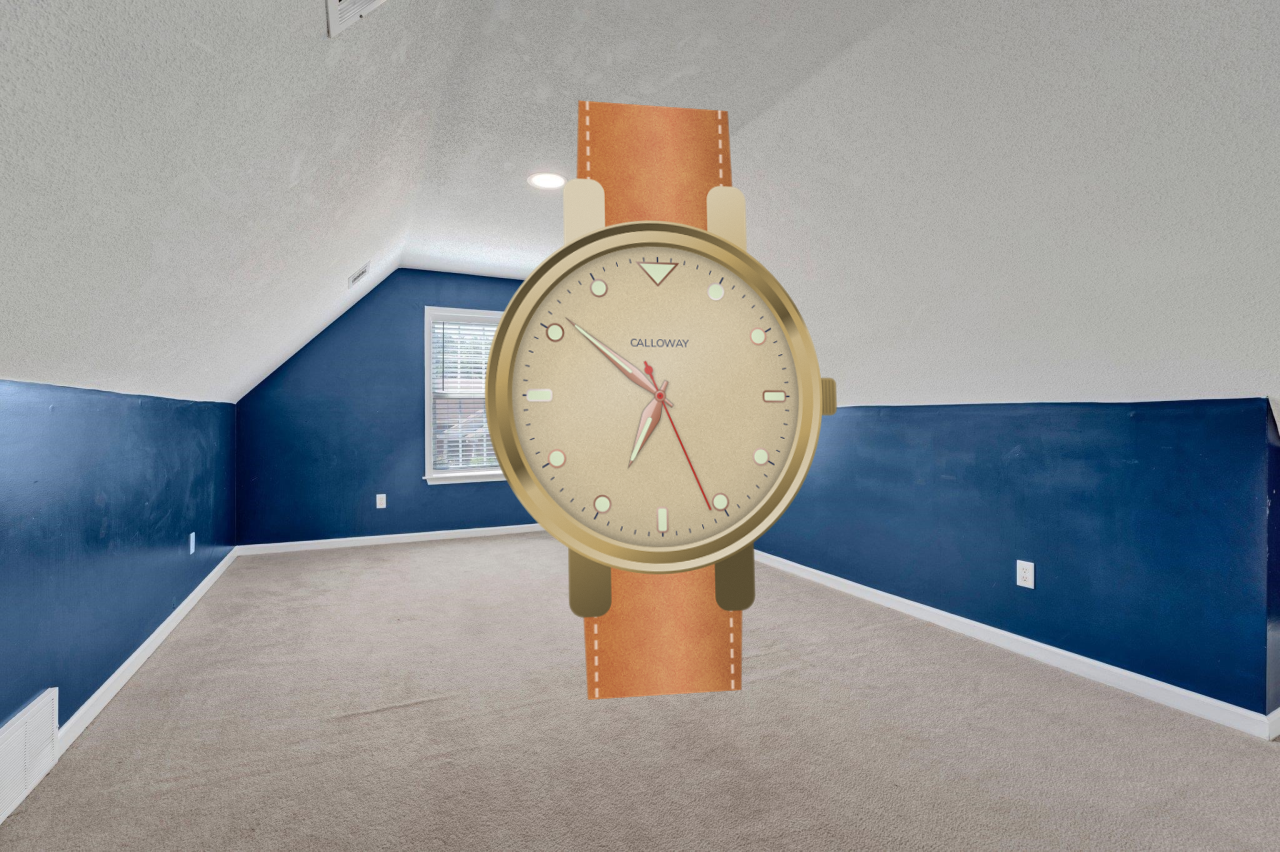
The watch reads **6:51:26**
